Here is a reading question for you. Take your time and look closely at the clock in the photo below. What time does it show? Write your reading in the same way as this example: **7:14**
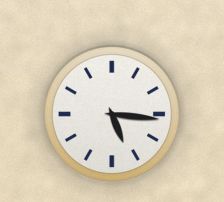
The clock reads **5:16**
